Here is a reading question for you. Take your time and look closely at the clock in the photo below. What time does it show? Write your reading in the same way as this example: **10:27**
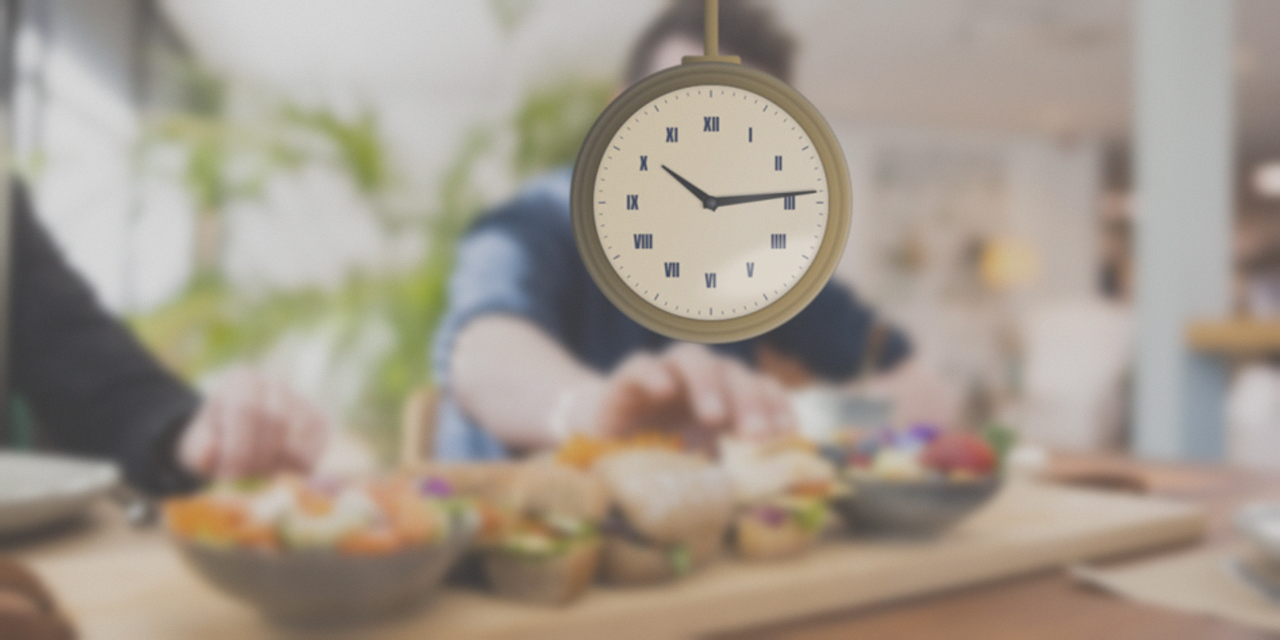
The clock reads **10:14**
